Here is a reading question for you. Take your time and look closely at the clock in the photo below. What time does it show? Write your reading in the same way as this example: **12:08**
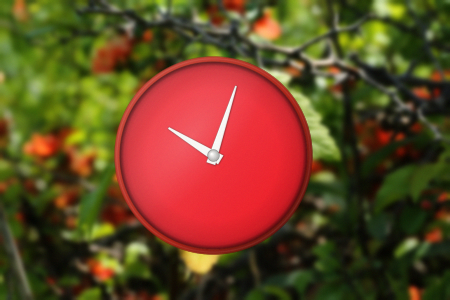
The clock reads **10:03**
